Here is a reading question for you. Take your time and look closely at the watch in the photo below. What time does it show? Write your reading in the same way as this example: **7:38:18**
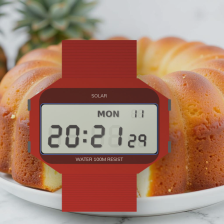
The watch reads **20:21:29**
